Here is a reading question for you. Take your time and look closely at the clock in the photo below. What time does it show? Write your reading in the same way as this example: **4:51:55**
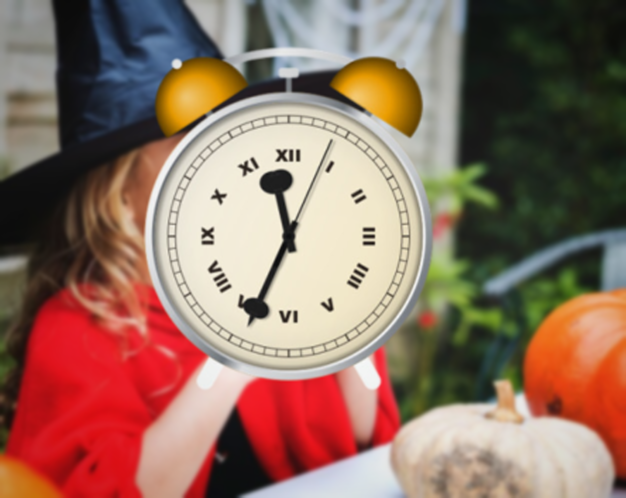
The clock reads **11:34:04**
